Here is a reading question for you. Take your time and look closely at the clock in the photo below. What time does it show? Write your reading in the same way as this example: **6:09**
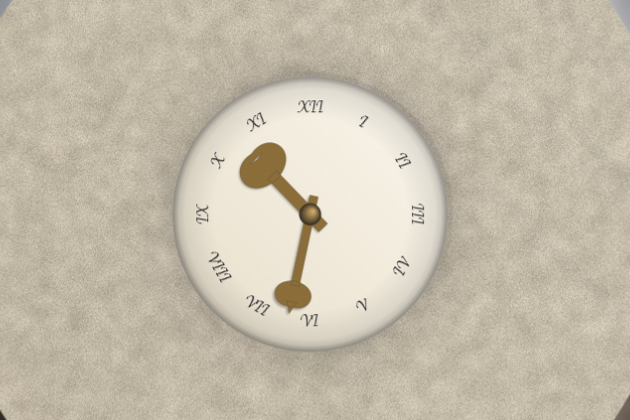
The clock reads **10:32**
